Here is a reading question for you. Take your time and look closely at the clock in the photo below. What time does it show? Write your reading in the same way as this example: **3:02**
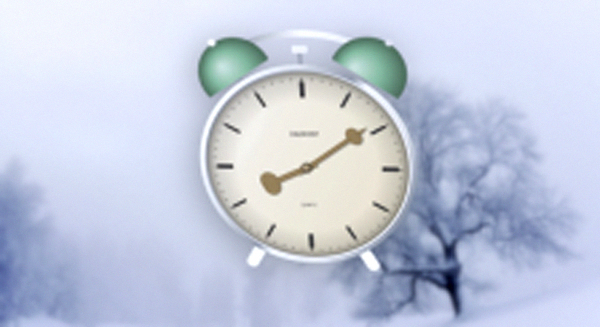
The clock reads **8:09**
